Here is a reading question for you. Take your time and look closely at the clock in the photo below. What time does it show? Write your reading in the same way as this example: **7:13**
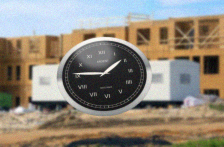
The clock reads **1:46**
